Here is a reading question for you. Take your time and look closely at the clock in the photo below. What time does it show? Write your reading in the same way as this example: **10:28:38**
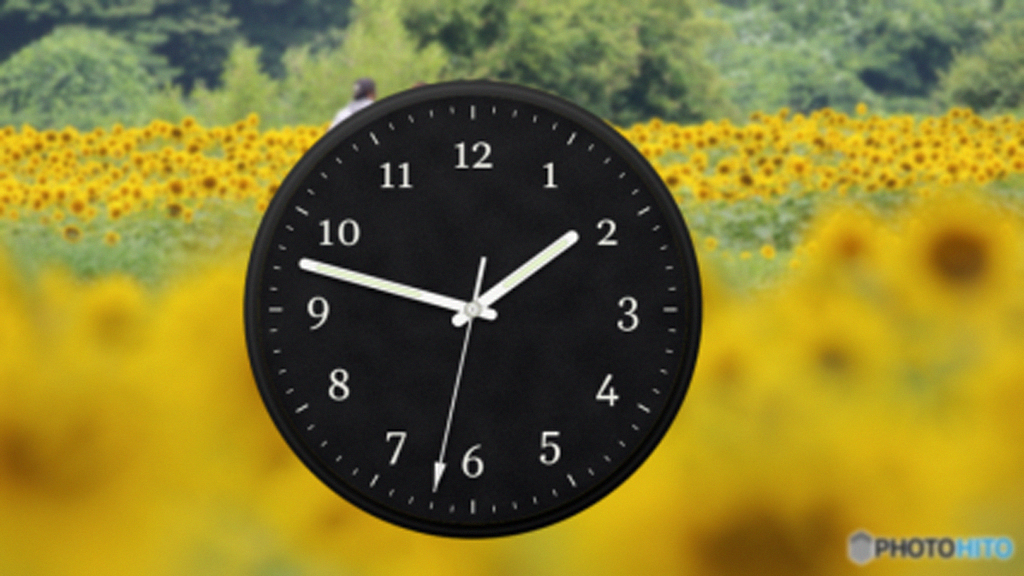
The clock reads **1:47:32**
